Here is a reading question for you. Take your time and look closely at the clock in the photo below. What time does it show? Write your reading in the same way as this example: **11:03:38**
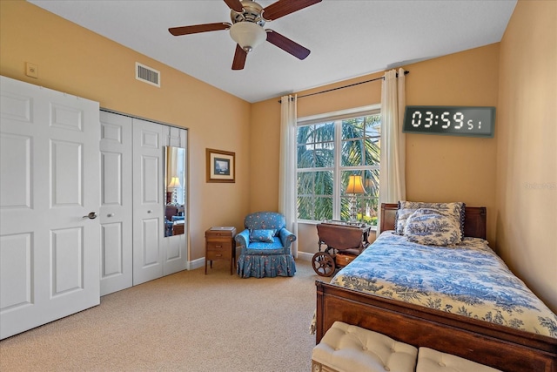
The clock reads **3:59:51**
